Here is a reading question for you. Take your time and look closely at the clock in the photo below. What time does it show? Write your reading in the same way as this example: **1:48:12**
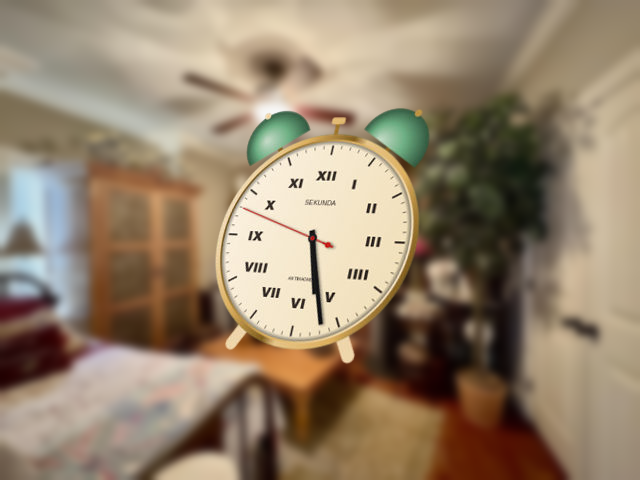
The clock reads **5:26:48**
